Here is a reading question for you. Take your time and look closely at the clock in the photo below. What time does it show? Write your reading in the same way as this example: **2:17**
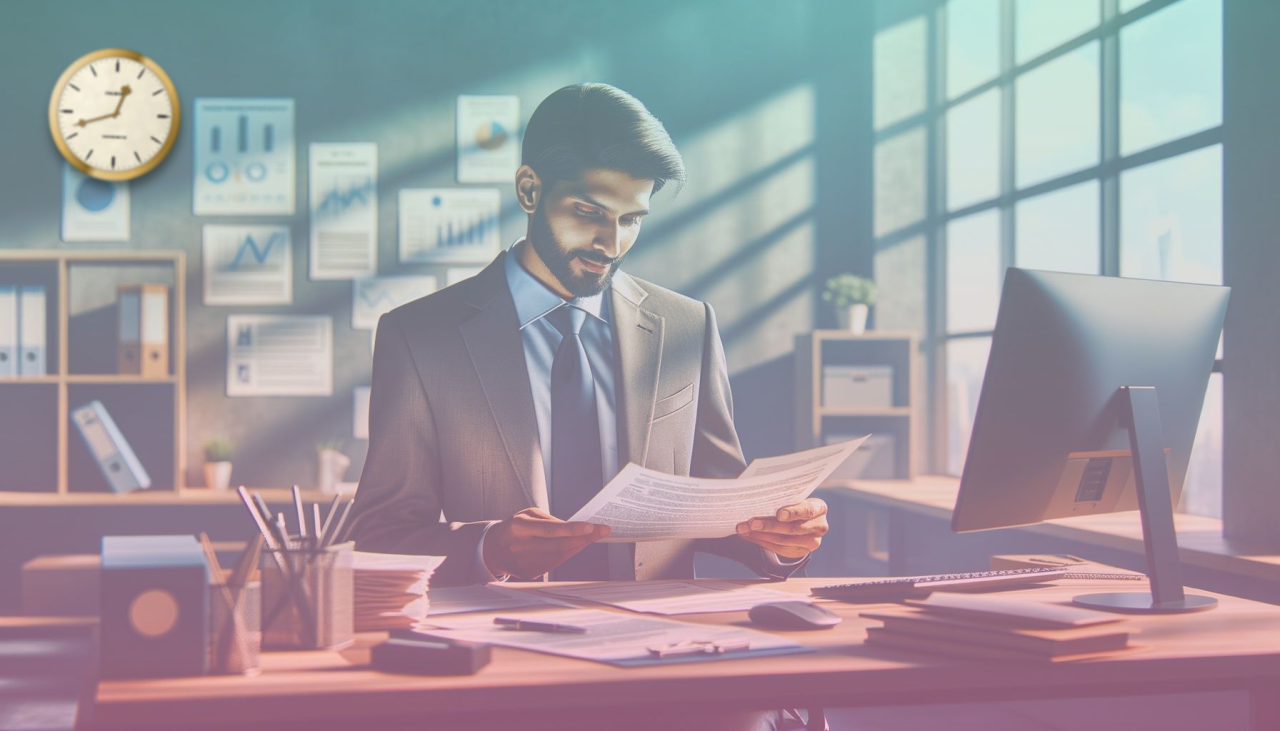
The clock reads **12:42**
